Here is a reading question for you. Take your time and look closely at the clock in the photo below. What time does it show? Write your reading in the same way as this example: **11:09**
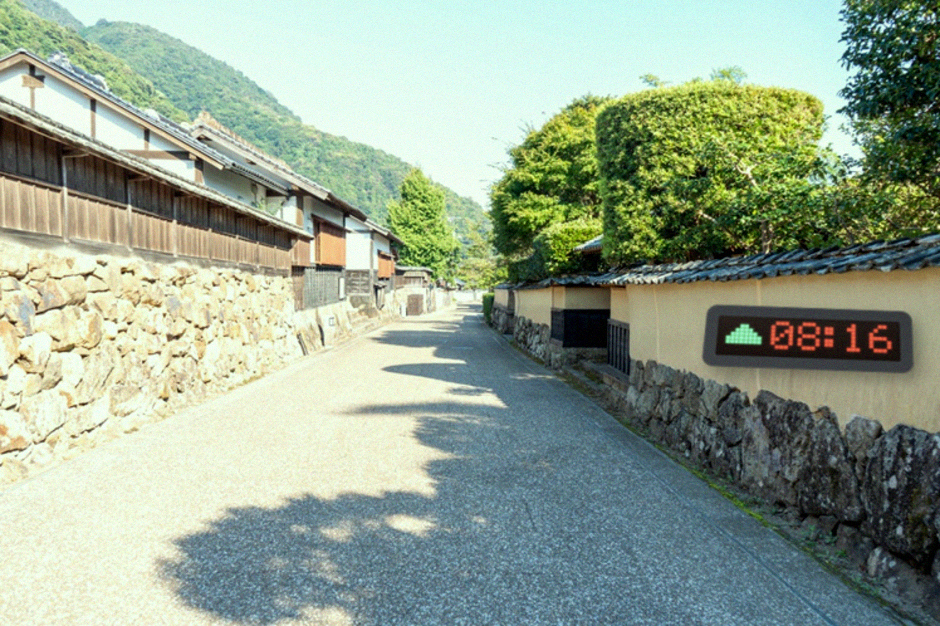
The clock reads **8:16**
